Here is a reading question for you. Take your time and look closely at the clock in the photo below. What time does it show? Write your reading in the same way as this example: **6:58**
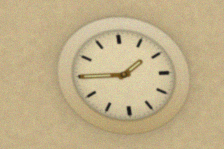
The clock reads **1:45**
